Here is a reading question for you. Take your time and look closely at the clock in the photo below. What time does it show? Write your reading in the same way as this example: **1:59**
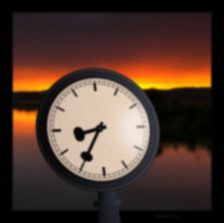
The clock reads **8:35**
